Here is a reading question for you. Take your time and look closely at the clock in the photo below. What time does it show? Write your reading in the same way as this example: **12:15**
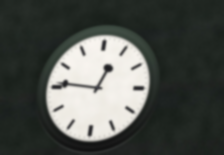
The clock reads **12:46**
